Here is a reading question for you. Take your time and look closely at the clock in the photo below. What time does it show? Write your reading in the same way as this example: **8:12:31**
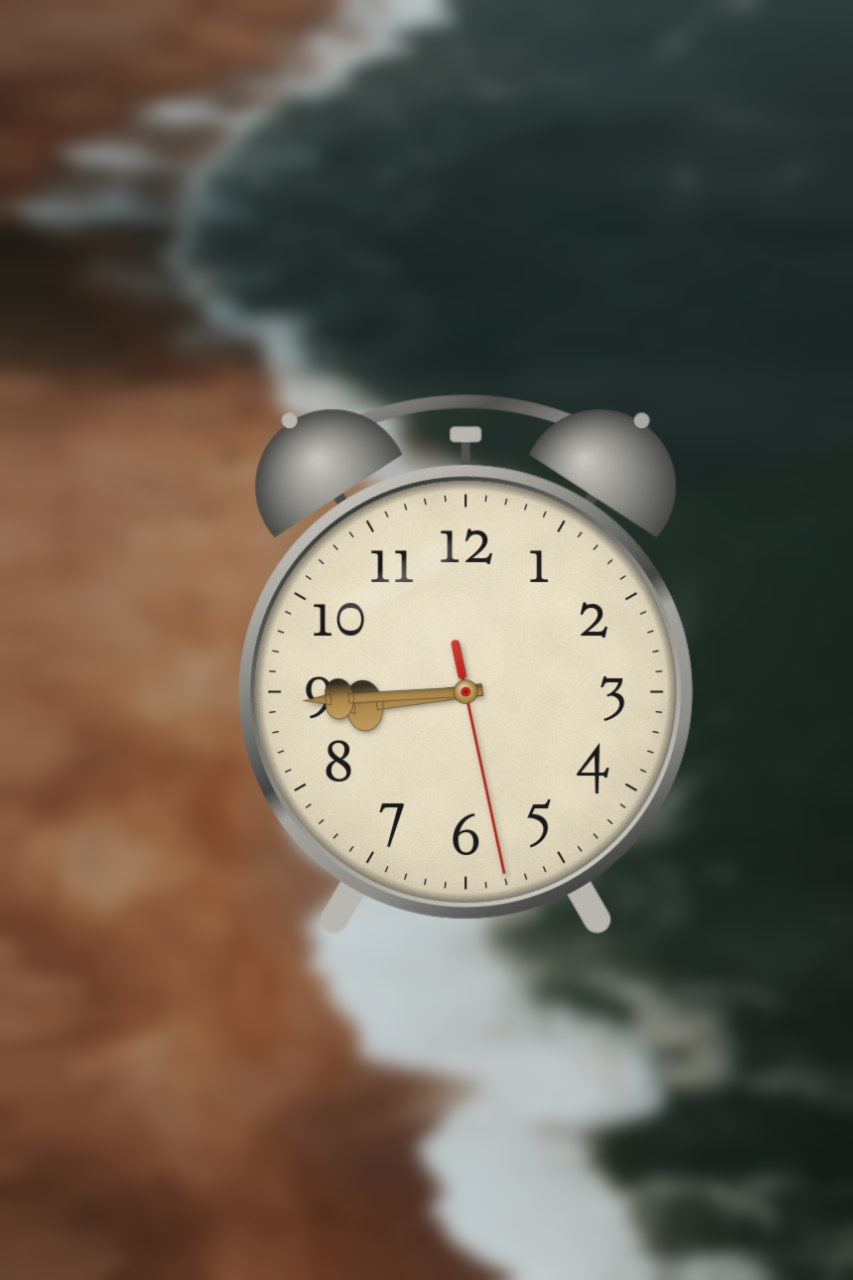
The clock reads **8:44:28**
